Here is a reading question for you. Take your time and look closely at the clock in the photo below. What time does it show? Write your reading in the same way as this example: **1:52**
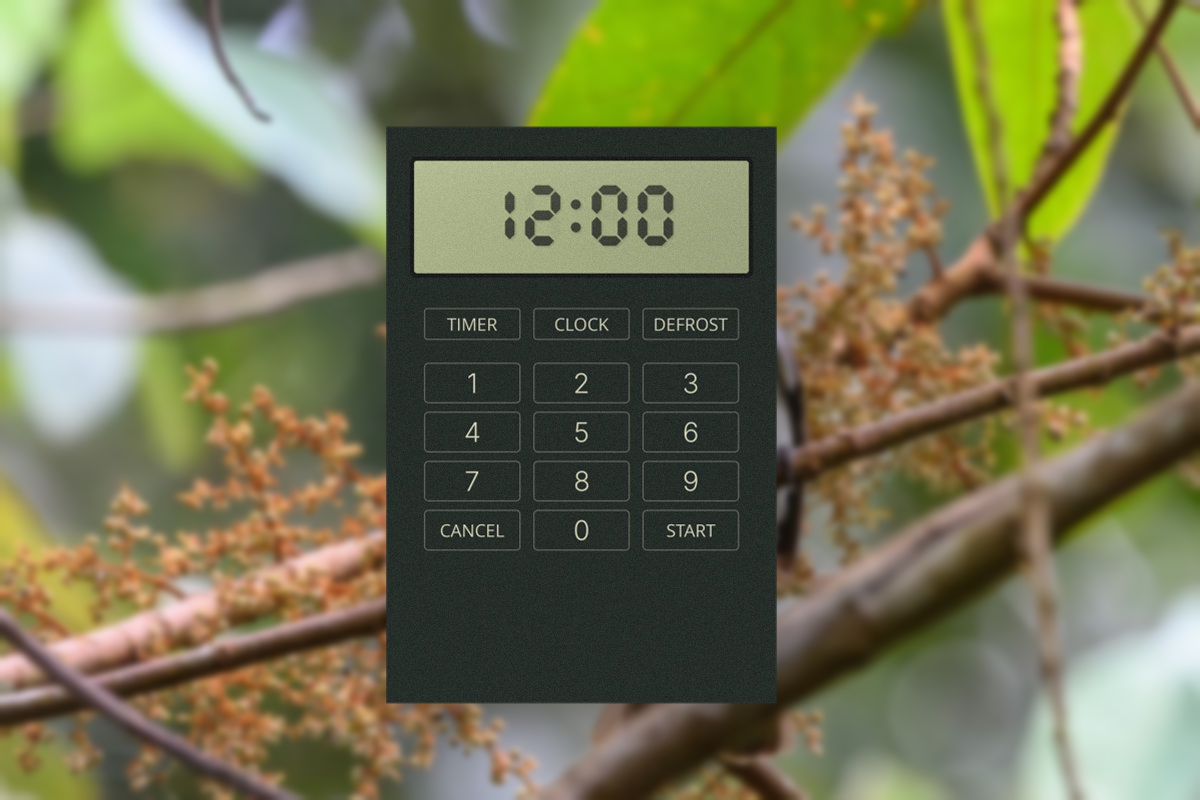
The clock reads **12:00**
